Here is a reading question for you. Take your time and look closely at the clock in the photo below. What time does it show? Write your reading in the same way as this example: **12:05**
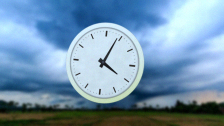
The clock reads **4:04**
